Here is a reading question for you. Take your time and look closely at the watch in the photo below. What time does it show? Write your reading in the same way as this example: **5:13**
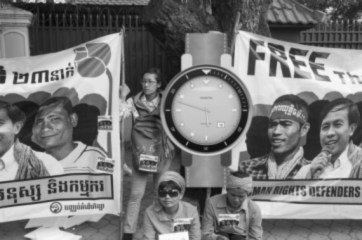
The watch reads **5:48**
